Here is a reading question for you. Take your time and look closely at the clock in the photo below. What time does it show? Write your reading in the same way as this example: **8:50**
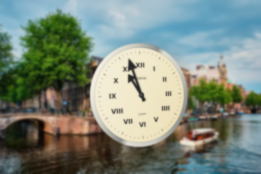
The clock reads **10:57**
